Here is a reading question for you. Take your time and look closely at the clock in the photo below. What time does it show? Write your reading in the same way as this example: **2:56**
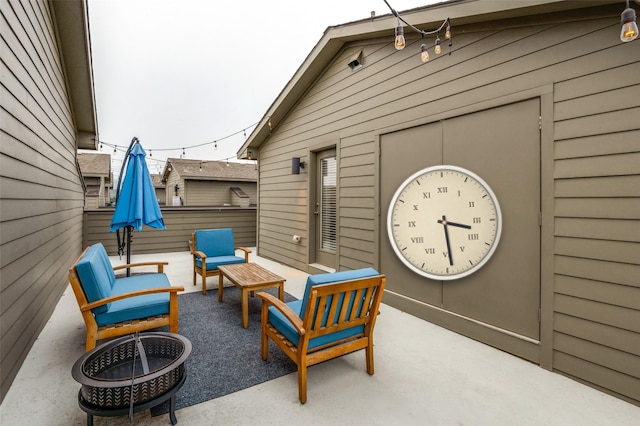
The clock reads **3:29**
